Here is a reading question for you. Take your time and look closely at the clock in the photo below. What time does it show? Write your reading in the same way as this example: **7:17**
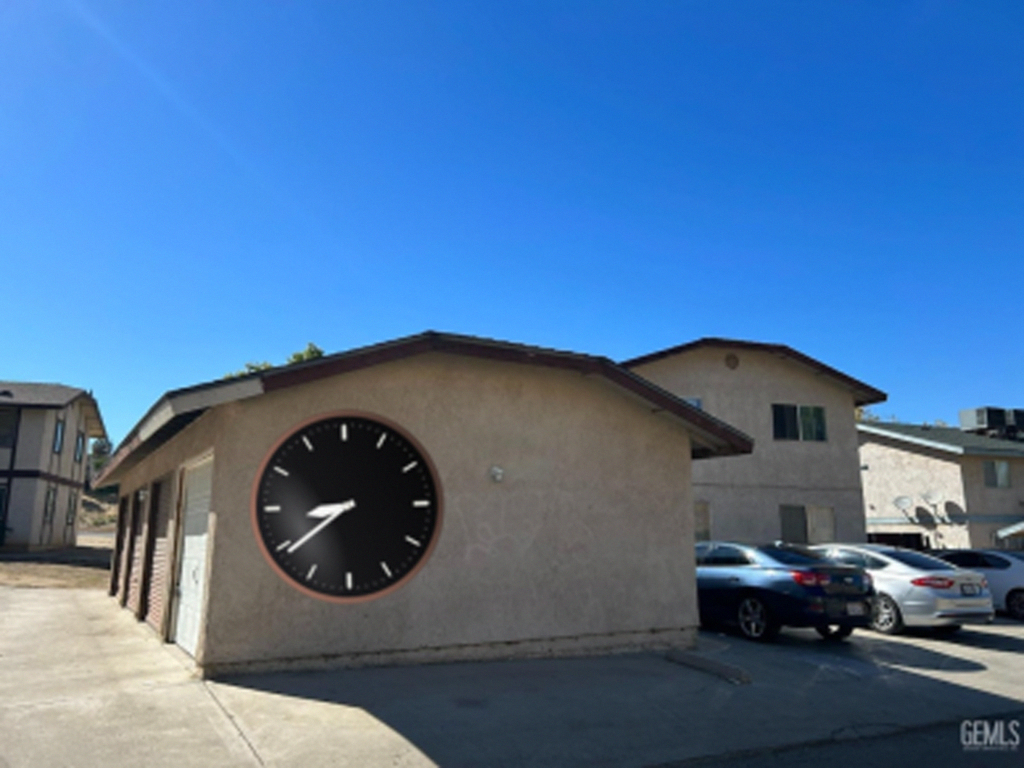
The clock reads **8:39**
